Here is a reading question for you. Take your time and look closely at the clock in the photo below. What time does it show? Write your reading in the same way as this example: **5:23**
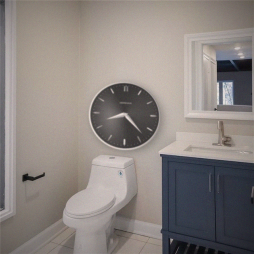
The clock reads **8:23**
